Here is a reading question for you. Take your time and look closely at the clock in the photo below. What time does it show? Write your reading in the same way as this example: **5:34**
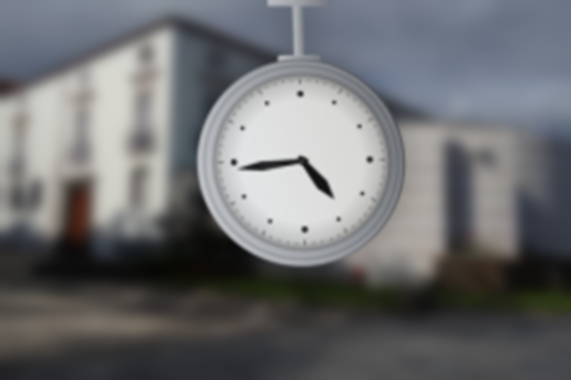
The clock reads **4:44**
